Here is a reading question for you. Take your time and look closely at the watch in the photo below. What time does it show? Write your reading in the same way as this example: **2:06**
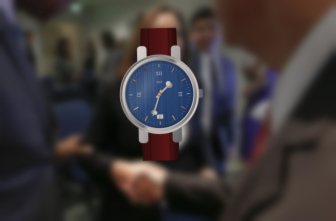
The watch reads **1:33**
